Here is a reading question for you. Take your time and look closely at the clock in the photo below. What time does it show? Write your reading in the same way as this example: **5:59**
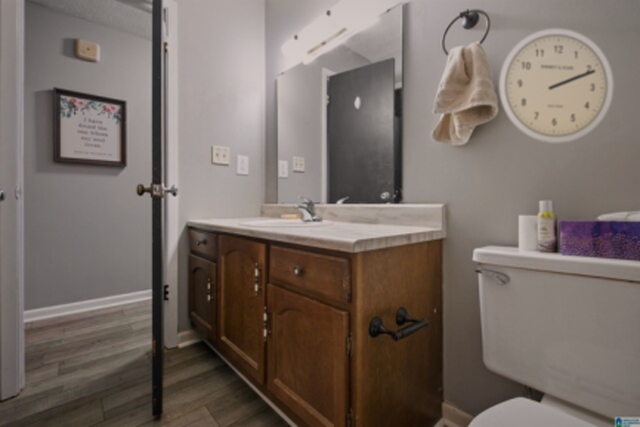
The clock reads **2:11**
